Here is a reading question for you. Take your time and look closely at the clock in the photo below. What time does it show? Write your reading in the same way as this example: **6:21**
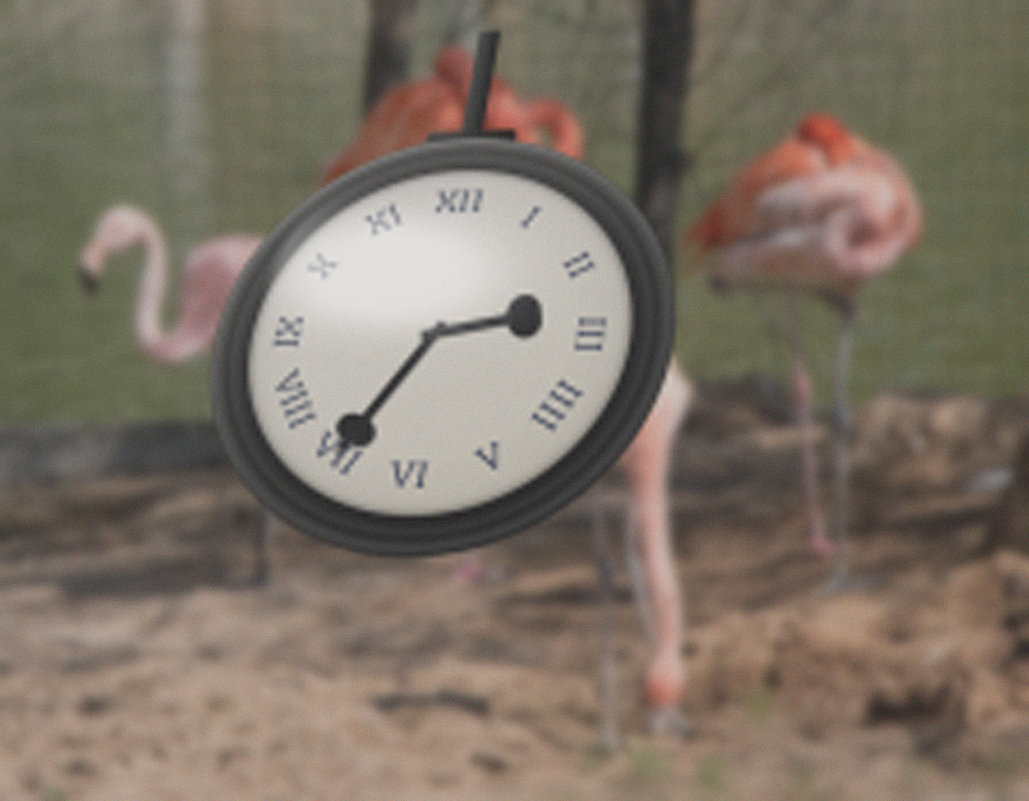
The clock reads **2:35**
